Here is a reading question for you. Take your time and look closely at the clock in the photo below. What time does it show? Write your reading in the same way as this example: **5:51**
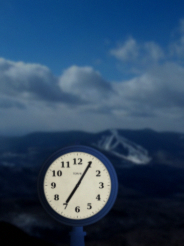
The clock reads **7:05**
